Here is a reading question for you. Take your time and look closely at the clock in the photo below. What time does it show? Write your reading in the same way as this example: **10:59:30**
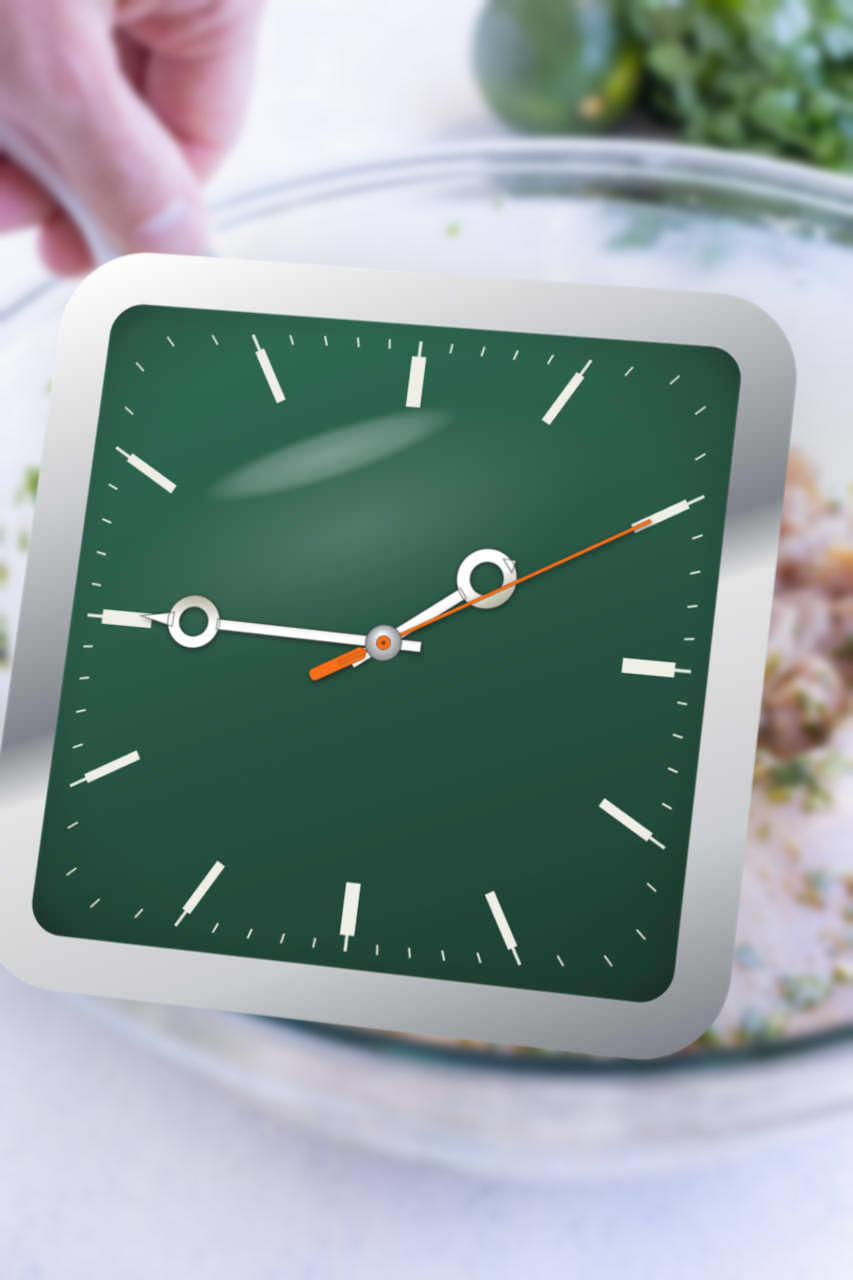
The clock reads **1:45:10**
